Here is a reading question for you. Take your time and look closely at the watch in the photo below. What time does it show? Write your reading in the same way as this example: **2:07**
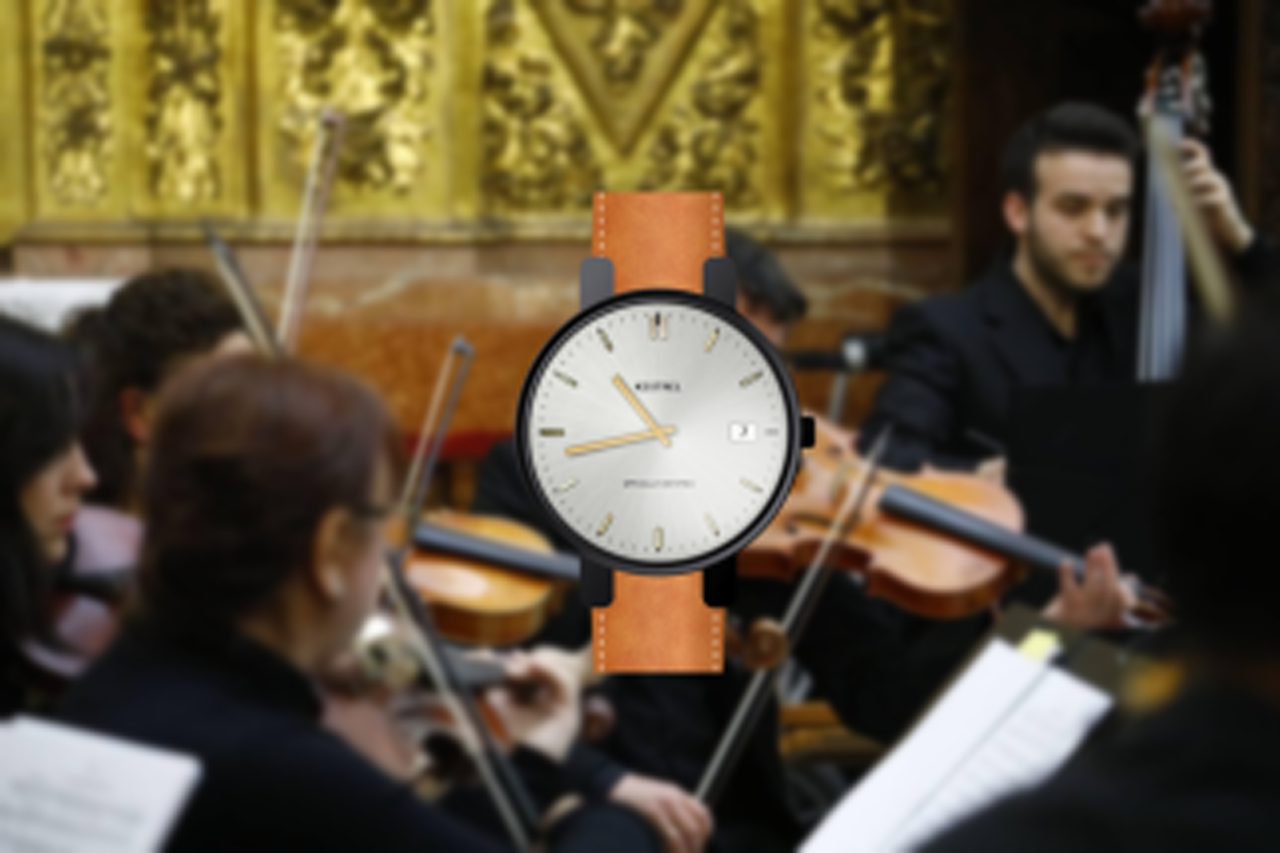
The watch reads **10:43**
